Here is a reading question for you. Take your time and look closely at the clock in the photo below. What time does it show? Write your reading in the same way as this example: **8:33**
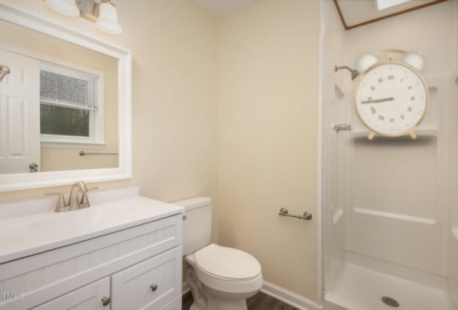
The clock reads **8:44**
